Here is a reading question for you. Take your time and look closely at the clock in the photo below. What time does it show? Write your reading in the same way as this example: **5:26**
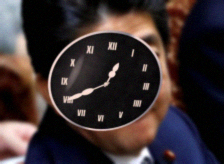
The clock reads **12:40**
